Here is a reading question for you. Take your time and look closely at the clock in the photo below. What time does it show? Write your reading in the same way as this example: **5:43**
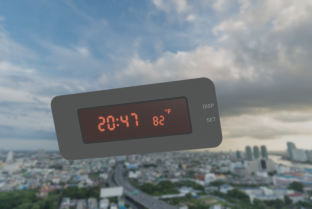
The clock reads **20:47**
